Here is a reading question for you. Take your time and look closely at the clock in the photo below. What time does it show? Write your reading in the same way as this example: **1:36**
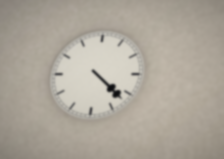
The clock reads **4:22**
